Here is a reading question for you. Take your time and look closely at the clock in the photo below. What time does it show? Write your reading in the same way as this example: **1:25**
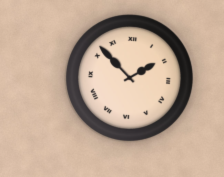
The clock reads **1:52**
